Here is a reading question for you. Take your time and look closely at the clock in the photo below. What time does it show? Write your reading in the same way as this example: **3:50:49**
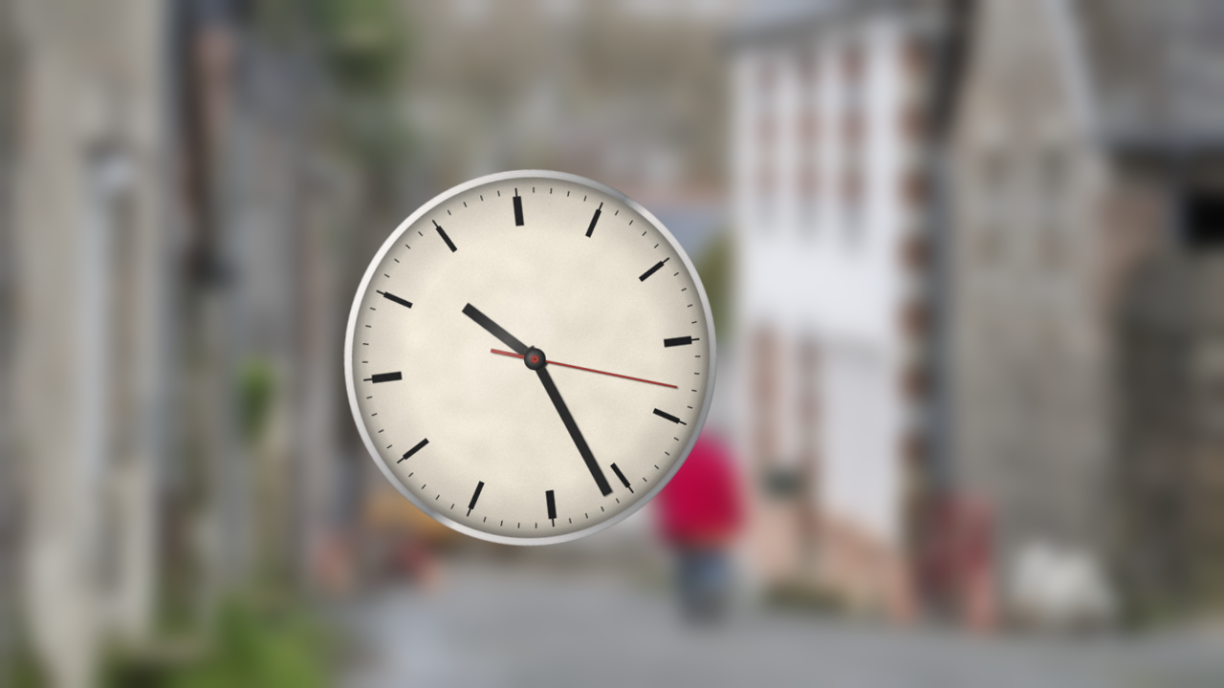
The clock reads **10:26:18**
